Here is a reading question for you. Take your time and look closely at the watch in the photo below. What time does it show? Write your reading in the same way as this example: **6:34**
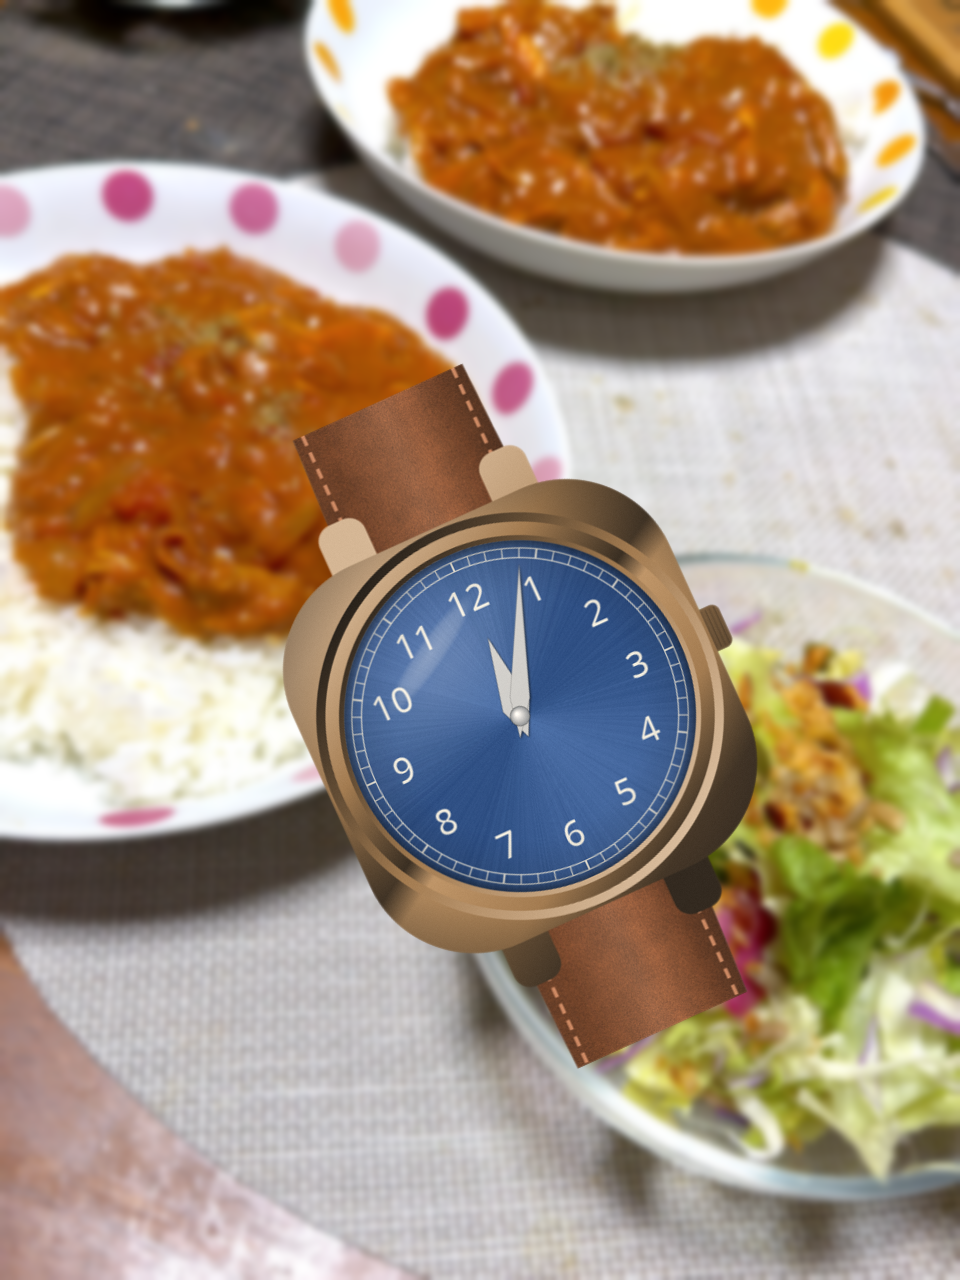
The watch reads **12:04**
